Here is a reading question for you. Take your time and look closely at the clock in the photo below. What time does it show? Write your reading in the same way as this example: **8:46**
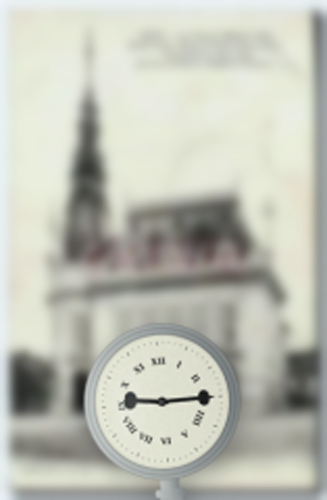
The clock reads **9:15**
